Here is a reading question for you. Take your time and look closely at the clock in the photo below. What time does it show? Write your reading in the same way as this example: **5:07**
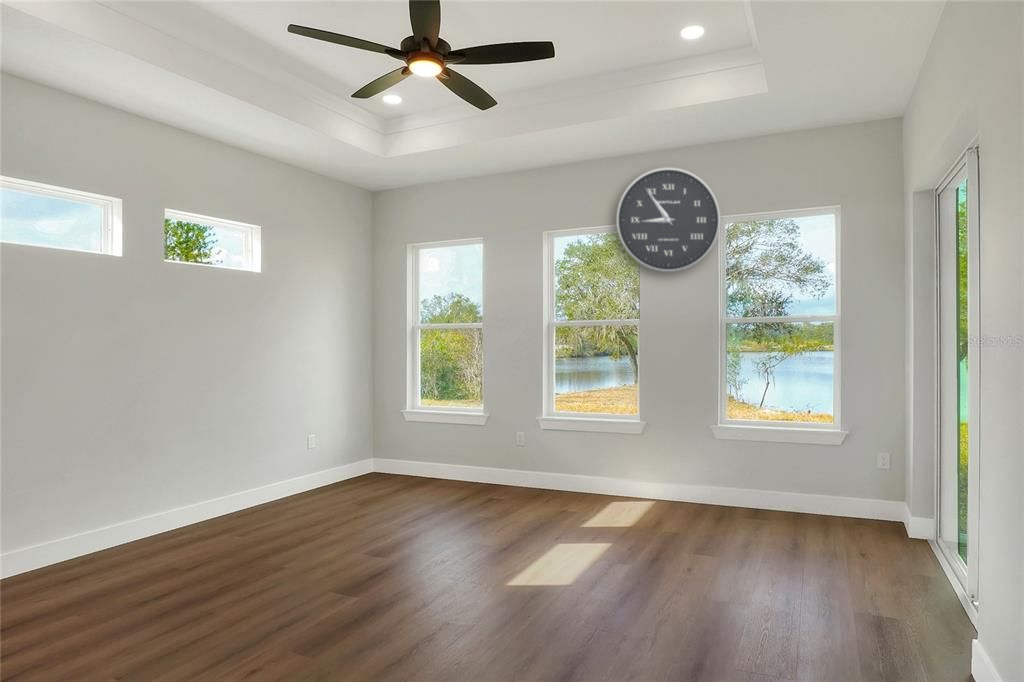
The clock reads **8:54**
